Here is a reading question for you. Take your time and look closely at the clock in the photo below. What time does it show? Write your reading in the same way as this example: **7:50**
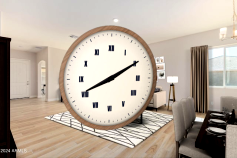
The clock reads **8:10**
